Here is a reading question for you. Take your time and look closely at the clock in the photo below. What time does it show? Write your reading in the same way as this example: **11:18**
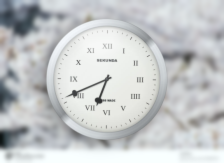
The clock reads **6:41**
